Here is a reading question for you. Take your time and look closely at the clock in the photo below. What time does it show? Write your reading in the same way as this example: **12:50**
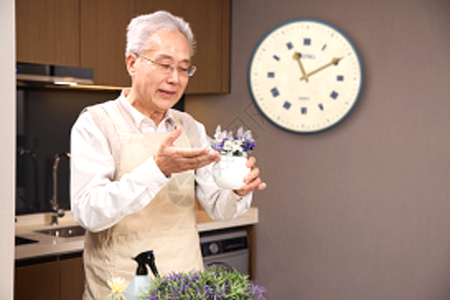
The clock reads **11:10**
